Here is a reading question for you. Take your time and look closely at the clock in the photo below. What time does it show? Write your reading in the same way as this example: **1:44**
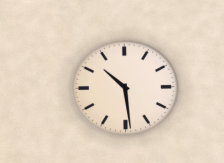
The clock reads **10:29**
